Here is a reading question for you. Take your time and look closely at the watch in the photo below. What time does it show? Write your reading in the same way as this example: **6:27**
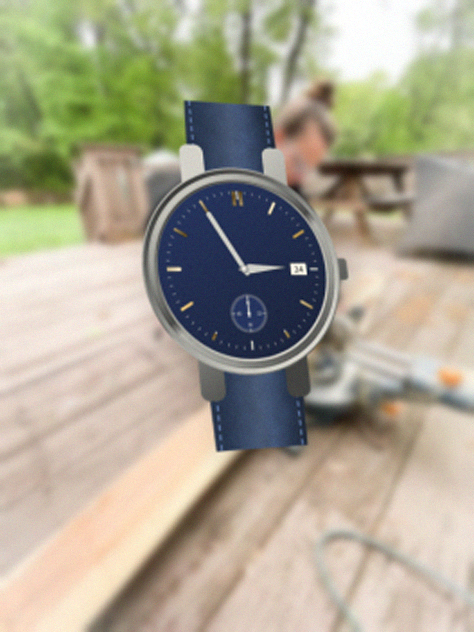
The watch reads **2:55**
